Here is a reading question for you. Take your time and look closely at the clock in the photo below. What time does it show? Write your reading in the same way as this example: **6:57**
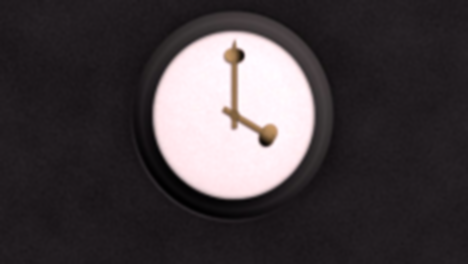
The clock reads **4:00**
